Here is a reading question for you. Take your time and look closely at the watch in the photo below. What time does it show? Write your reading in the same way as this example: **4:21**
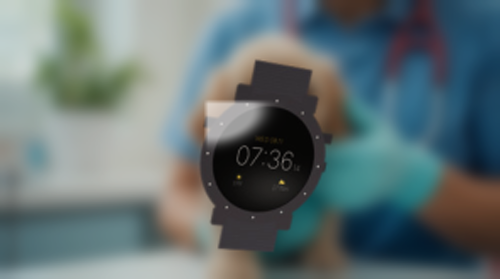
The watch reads **7:36**
